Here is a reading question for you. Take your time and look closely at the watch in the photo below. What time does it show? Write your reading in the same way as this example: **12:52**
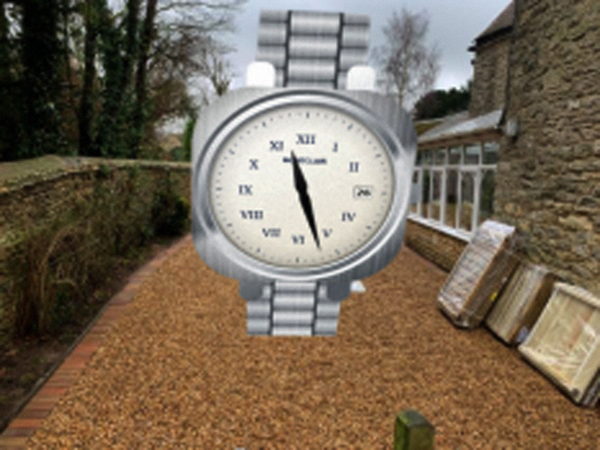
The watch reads **11:27**
